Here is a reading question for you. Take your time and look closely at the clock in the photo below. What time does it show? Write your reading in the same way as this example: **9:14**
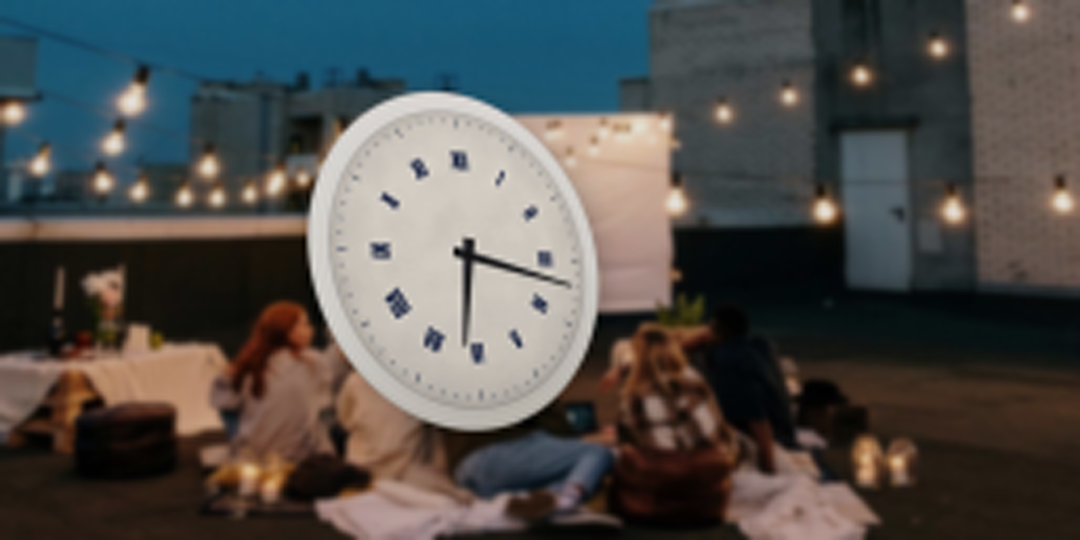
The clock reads **6:17**
